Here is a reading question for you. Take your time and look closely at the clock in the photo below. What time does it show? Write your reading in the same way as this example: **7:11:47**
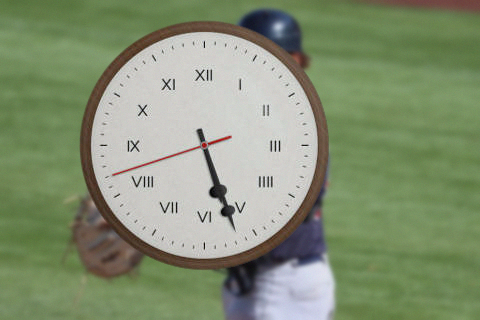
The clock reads **5:26:42**
